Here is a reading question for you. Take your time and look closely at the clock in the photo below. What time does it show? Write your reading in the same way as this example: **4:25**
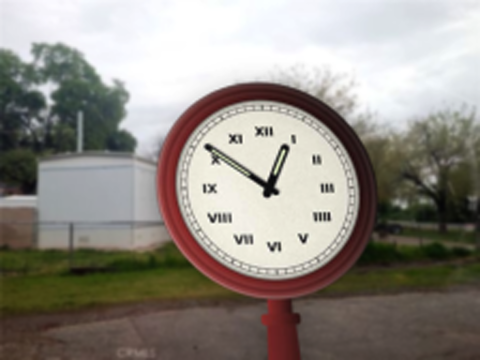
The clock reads **12:51**
